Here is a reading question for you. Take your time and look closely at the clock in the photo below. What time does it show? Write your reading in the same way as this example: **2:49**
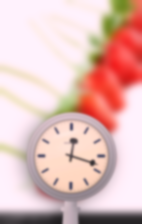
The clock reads **12:18**
